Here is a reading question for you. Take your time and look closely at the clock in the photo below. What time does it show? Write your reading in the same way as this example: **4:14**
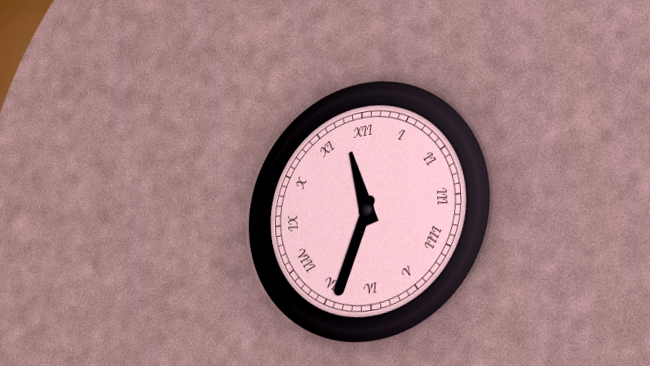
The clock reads **11:34**
